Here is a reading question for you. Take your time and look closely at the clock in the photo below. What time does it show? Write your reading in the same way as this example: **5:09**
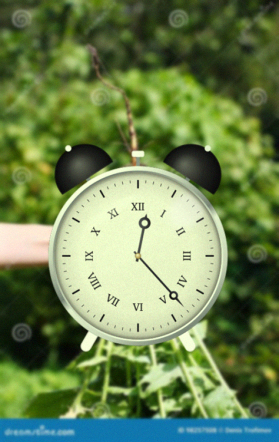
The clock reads **12:23**
